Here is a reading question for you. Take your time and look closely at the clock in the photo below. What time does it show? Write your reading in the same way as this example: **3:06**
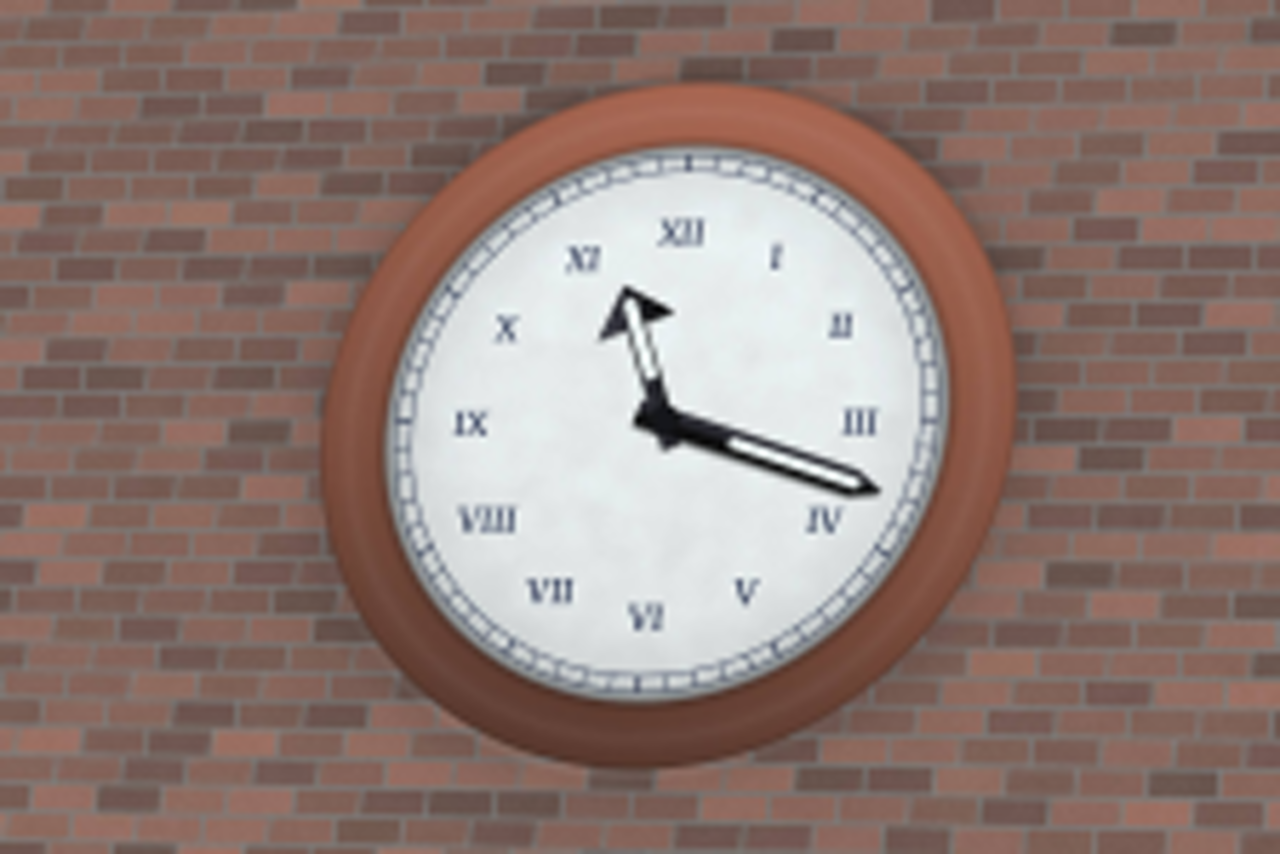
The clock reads **11:18**
